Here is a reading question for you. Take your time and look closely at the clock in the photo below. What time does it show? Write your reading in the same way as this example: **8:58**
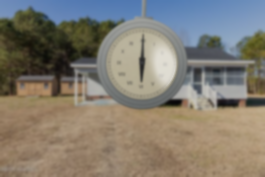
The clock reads **6:00**
